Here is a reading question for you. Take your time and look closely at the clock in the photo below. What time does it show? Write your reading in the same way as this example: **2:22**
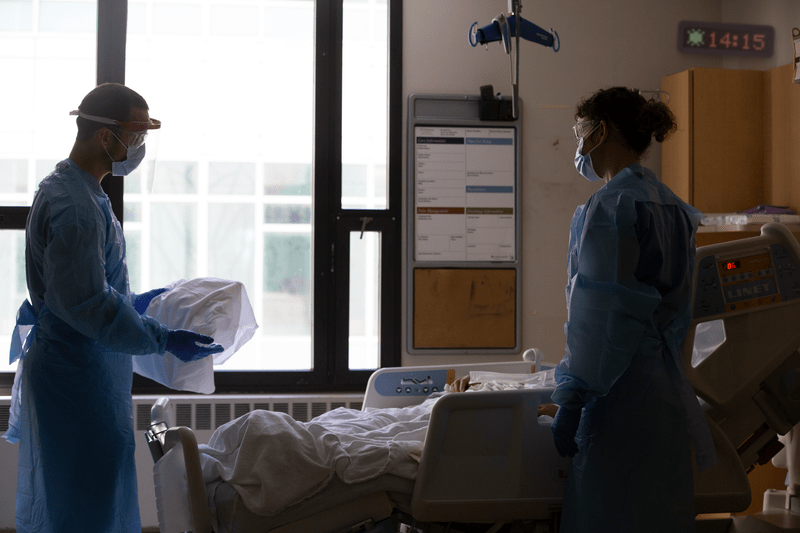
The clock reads **14:15**
